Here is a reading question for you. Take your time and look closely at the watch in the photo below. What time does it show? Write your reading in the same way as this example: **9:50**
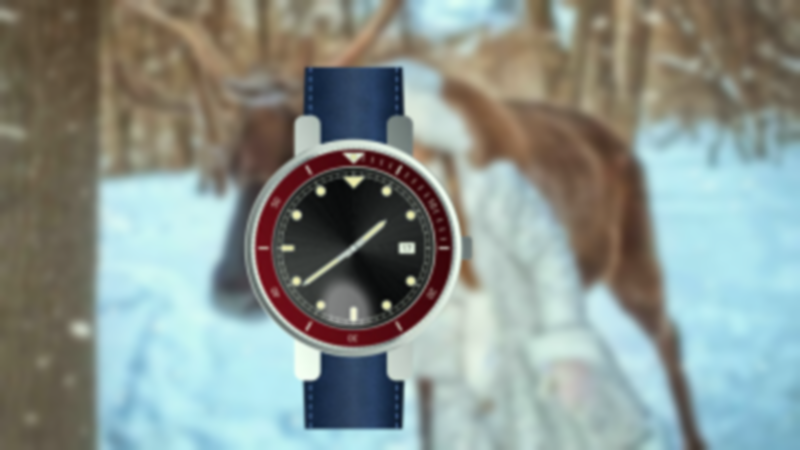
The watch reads **1:39**
